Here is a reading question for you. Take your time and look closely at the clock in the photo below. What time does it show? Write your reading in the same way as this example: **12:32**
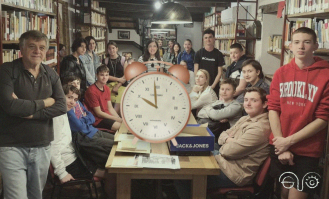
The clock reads **9:59**
